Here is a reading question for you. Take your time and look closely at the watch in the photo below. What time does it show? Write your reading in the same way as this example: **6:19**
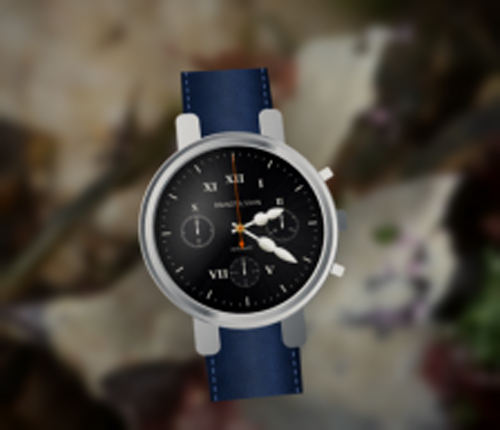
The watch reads **2:21**
